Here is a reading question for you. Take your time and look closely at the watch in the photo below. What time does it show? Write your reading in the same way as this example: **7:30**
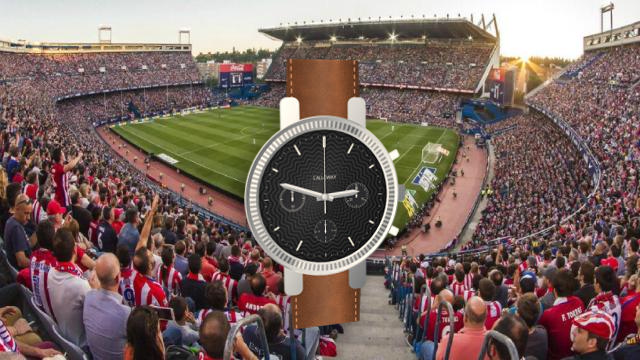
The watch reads **2:48**
